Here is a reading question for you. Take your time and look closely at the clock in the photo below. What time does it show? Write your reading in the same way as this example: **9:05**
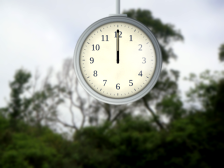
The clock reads **12:00**
